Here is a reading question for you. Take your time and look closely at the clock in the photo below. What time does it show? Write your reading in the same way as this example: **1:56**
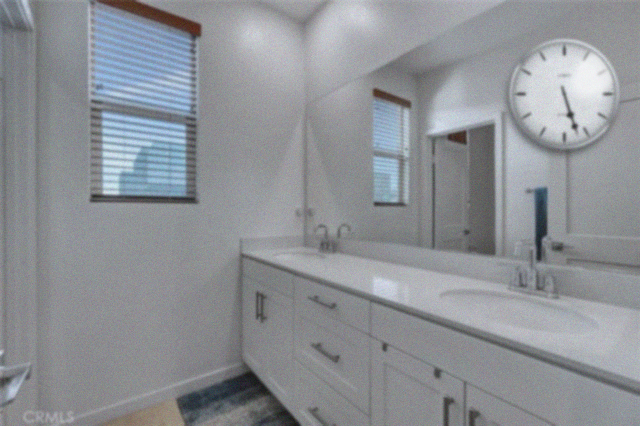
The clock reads **5:27**
